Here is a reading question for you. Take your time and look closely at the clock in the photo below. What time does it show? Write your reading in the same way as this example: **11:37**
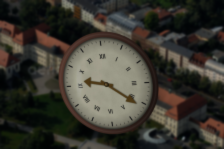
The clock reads **9:21**
